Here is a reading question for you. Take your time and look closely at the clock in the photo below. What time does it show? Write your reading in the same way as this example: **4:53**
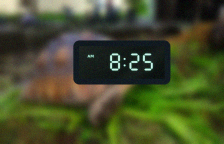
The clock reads **8:25**
